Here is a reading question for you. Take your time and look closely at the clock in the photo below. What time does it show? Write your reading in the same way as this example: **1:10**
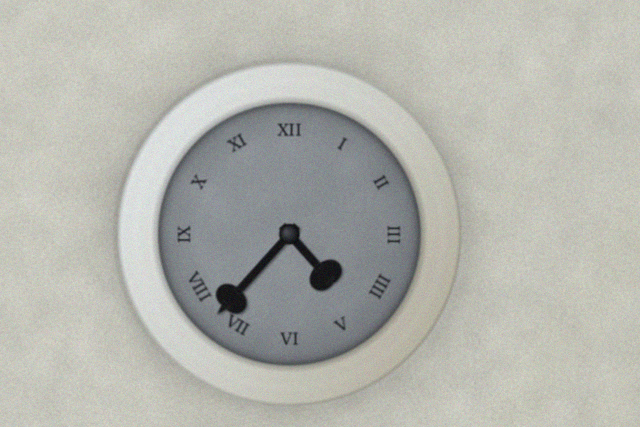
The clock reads **4:37**
